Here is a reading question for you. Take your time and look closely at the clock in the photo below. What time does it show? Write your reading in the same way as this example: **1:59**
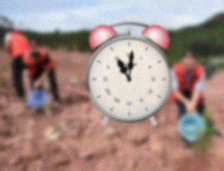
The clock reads **11:01**
